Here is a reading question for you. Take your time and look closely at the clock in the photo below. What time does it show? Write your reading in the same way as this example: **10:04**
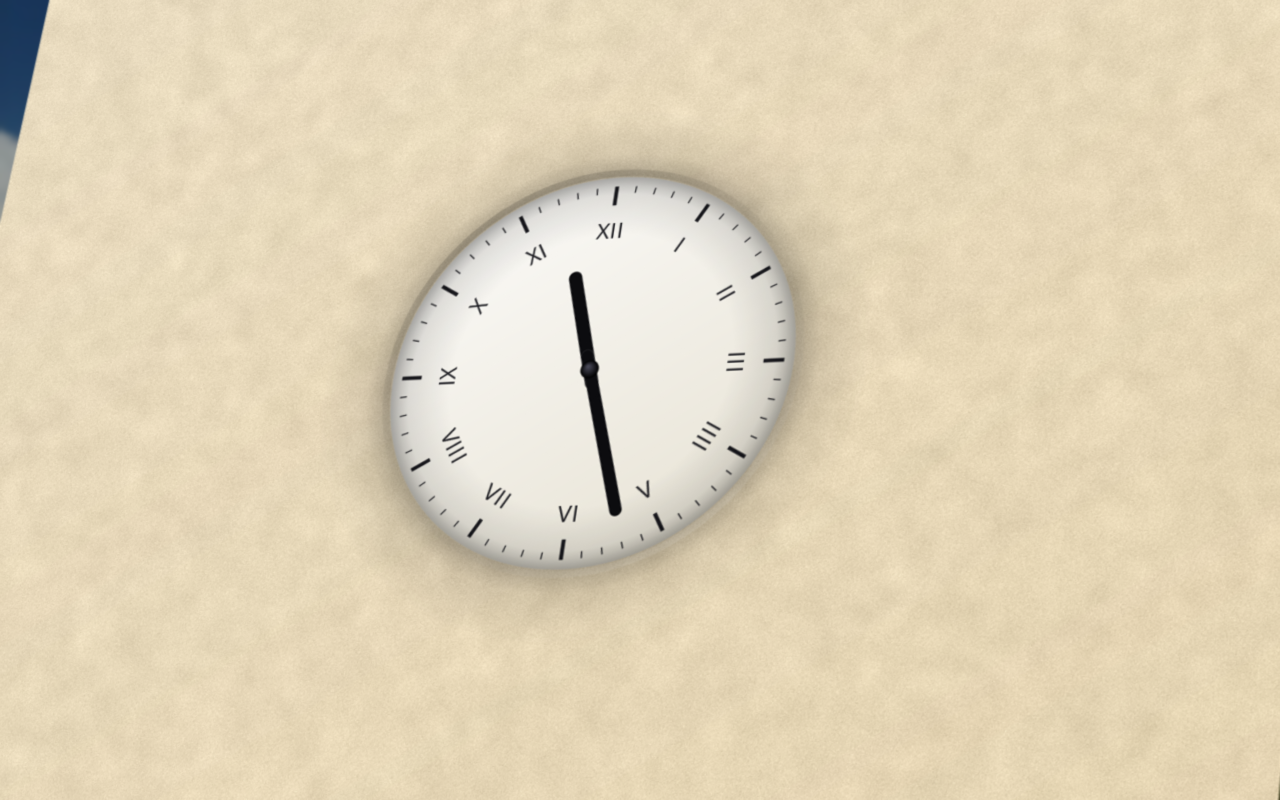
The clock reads **11:27**
